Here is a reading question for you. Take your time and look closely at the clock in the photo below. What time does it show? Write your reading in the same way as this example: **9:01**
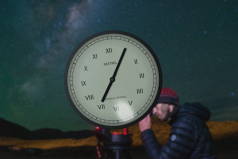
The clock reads **7:05**
